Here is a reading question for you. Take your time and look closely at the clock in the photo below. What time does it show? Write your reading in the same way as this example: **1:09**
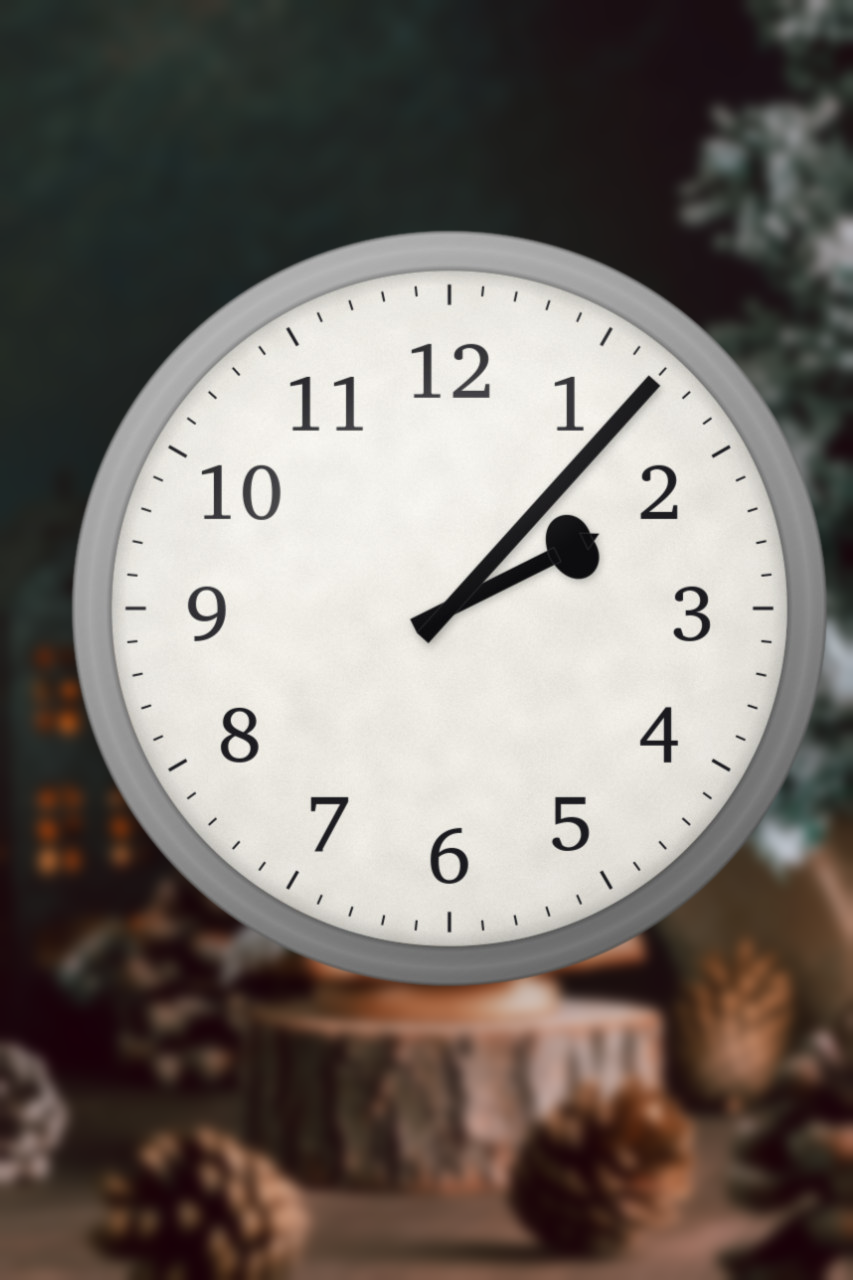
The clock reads **2:07**
